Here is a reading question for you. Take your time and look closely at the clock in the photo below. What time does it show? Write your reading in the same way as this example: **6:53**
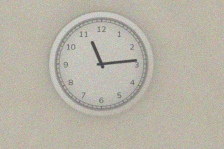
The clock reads **11:14**
